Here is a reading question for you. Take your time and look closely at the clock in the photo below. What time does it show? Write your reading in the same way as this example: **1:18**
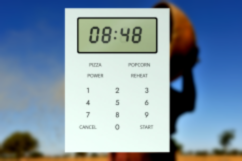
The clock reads **8:48**
